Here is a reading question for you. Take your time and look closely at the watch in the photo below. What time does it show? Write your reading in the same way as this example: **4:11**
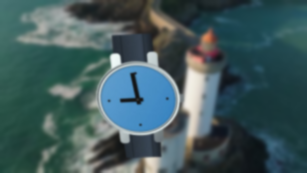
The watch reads **8:59**
